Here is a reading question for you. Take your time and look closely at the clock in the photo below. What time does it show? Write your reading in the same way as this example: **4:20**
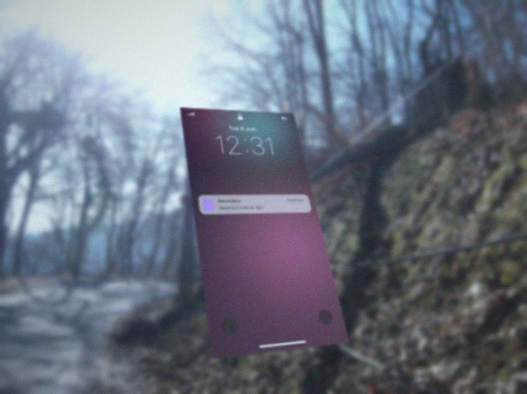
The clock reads **12:31**
